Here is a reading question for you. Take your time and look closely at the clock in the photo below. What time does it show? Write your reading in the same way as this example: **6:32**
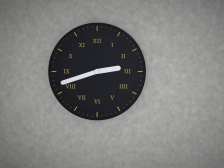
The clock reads **2:42**
